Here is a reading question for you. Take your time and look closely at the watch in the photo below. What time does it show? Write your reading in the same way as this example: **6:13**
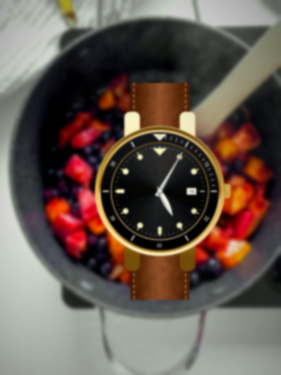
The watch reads **5:05**
